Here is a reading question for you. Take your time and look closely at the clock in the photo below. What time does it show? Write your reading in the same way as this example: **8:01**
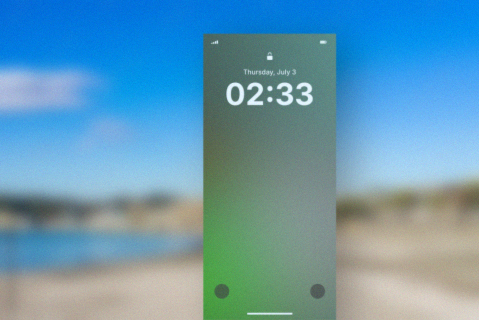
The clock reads **2:33**
